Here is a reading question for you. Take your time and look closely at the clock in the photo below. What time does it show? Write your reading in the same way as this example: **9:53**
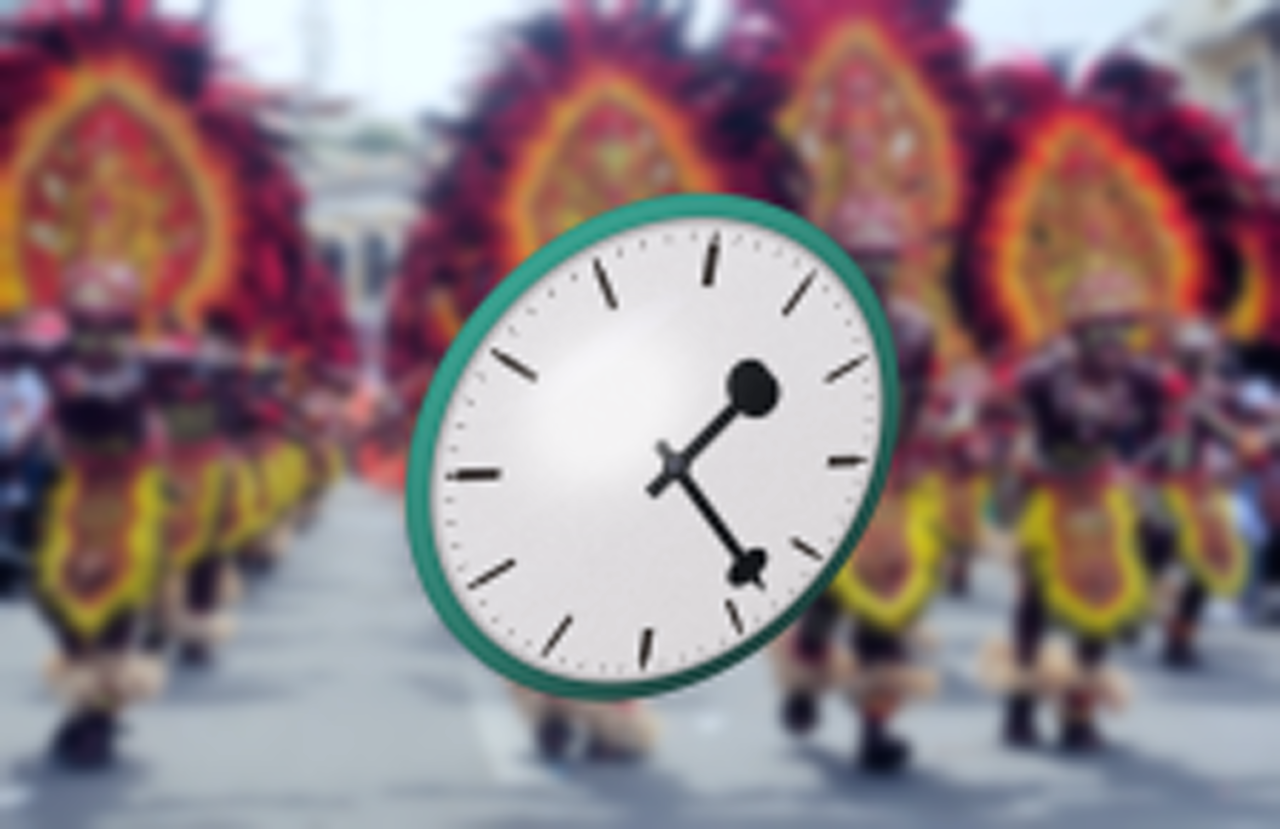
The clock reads **1:23**
